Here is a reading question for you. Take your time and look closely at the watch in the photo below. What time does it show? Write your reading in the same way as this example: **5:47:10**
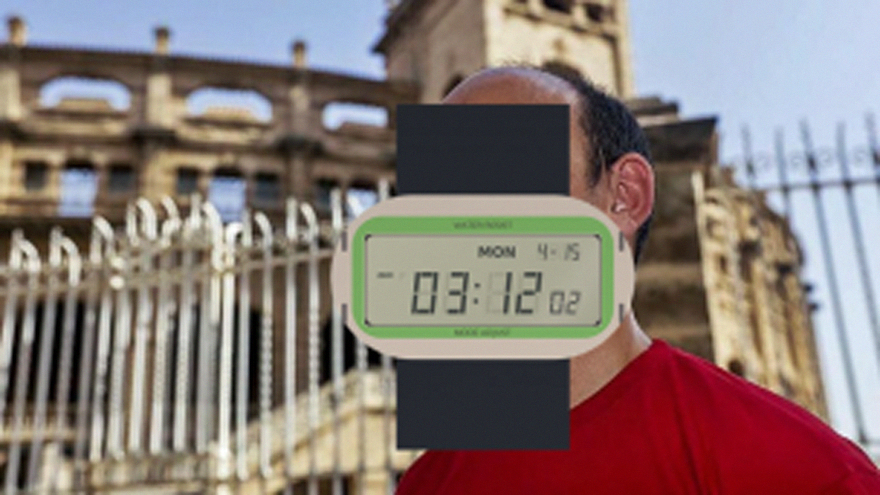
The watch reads **3:12:02**
